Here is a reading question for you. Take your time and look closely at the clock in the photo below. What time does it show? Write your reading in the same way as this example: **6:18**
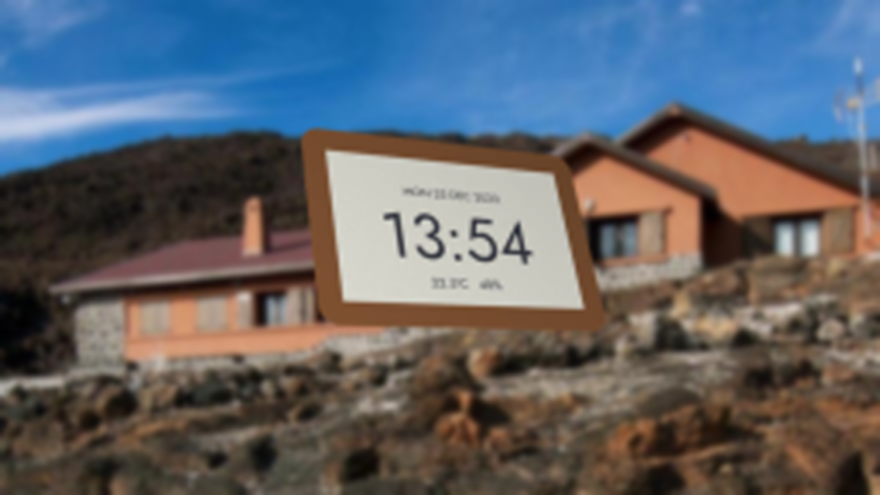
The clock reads **13:54**
